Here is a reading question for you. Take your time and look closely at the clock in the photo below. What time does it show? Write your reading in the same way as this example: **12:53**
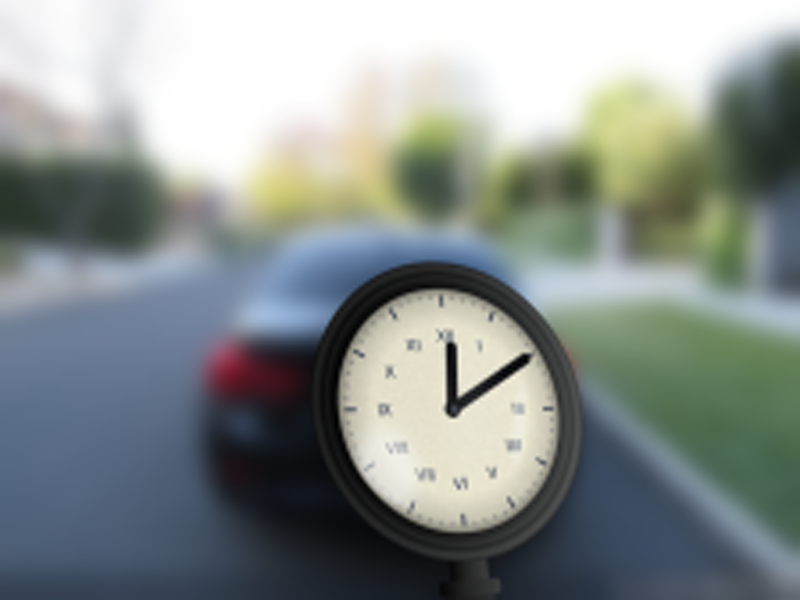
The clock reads **12:10**
